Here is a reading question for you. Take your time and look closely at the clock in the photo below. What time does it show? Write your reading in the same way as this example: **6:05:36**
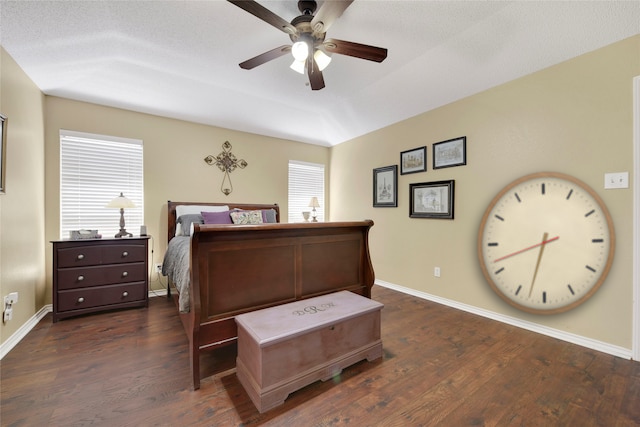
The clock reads **6:32:42**
